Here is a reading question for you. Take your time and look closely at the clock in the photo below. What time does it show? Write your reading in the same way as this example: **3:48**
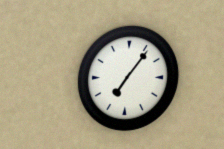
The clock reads **7:06**
